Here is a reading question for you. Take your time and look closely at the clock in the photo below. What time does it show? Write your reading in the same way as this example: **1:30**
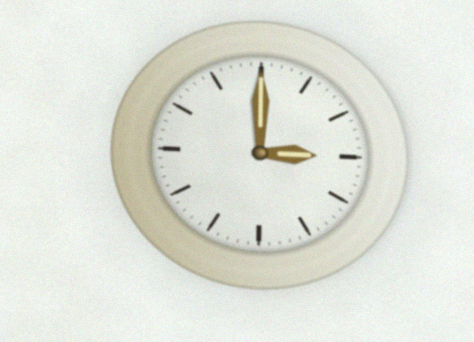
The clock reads **3:00**
